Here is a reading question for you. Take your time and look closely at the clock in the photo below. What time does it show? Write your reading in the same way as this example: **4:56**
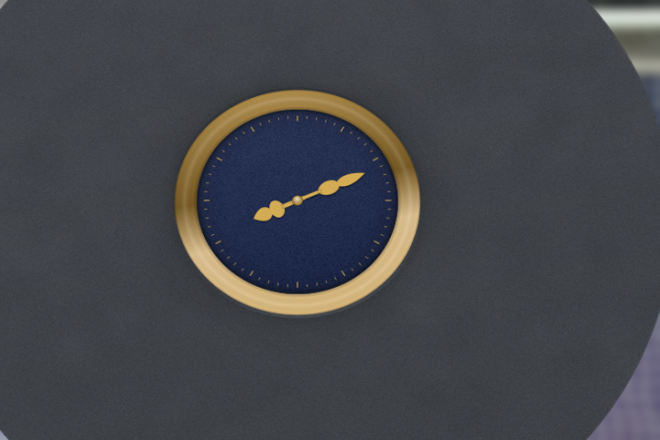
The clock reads **8:11**
